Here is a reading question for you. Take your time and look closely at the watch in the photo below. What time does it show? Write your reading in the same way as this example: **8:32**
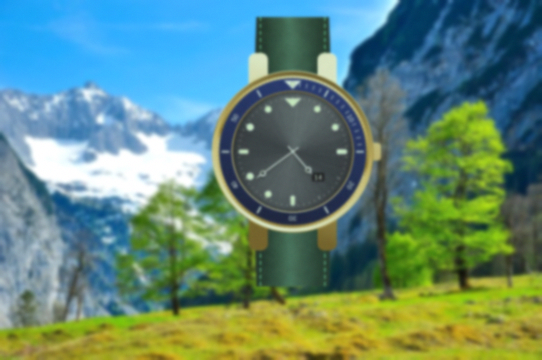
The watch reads **4:39**
